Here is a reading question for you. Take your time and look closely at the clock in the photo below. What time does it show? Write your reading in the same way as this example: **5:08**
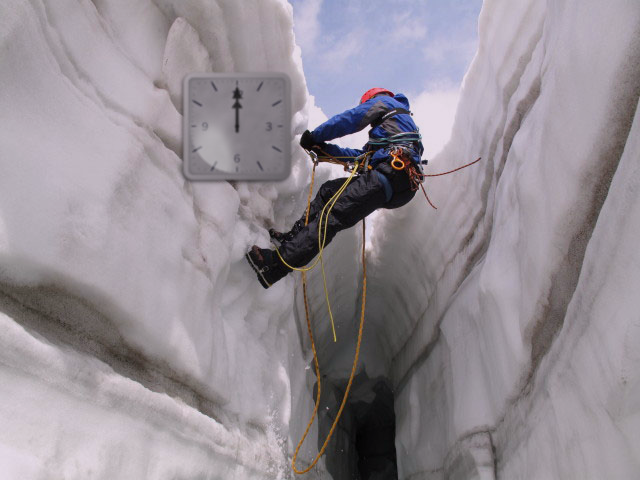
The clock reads **12:00**
